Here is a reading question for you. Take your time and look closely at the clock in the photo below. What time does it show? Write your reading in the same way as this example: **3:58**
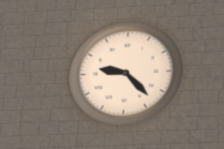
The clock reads **9:23**
